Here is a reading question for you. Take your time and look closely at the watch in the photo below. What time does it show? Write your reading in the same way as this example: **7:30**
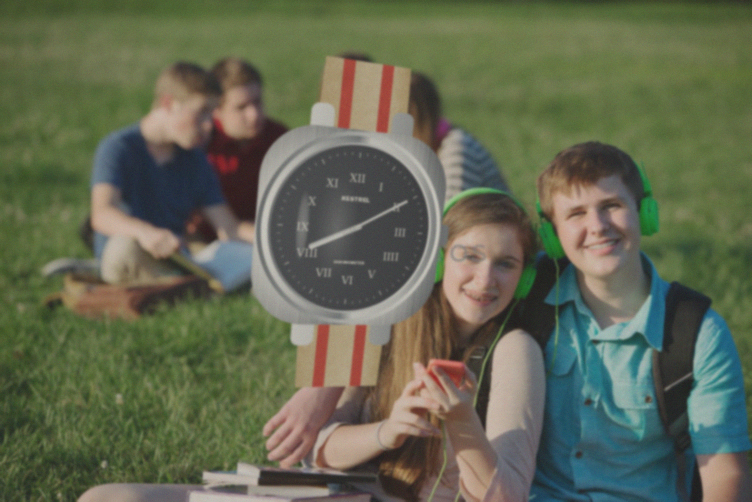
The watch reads **8:10**
